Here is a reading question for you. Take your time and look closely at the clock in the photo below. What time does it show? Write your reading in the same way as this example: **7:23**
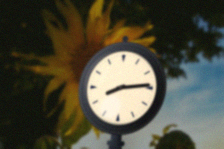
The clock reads **8:14**
